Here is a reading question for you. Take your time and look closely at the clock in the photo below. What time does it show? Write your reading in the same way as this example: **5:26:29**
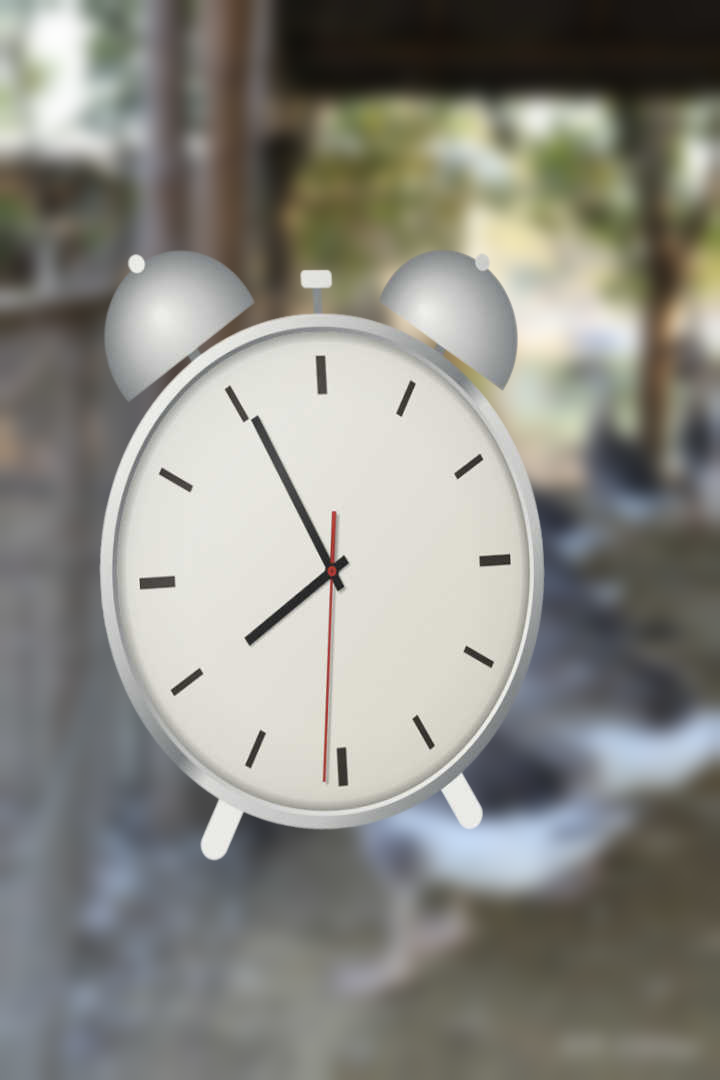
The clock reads **7:55:31**
